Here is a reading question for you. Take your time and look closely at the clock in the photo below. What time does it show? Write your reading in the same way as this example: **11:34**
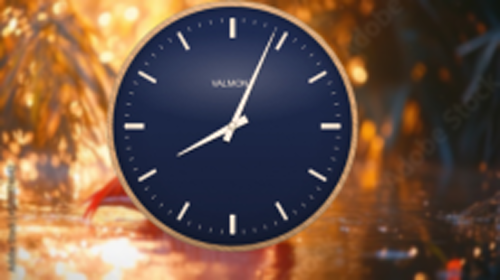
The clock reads **8:04**
